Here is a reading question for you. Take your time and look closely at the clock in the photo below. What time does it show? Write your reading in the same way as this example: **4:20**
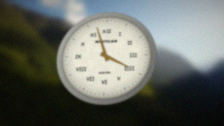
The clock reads **3:57**
